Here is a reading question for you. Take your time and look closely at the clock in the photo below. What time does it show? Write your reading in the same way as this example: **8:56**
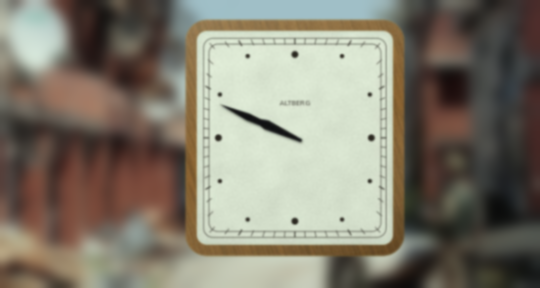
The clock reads **9:49**
